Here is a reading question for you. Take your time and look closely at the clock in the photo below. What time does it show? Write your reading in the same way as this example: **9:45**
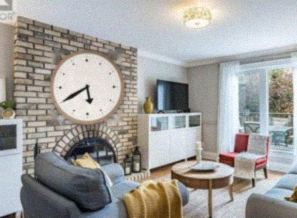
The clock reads **5:40**
